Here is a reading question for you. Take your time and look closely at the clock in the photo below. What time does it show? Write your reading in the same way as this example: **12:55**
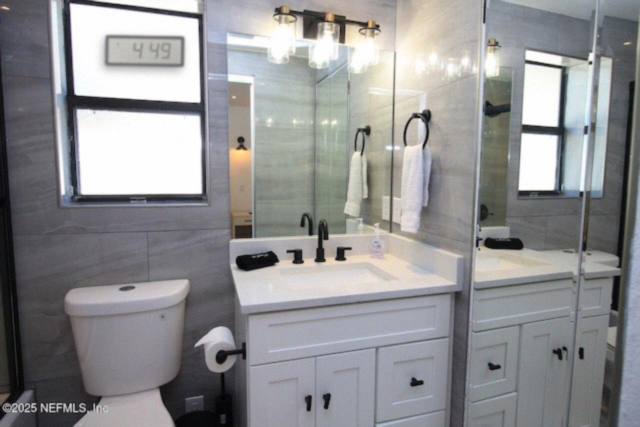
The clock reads **4:49**
